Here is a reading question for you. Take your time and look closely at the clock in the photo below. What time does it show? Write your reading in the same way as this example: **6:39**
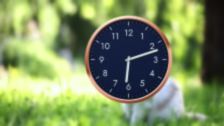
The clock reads **6:12**
